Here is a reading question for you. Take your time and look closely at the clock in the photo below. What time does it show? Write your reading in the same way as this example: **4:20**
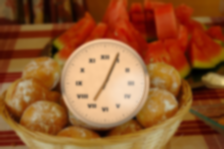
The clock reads **7:04**
